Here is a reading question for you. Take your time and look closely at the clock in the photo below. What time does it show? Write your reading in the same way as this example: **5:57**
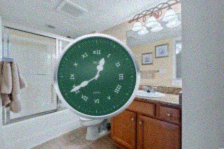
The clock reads **12:40**
